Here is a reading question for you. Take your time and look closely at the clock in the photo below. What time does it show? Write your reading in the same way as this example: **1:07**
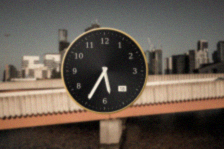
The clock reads **5:35**
